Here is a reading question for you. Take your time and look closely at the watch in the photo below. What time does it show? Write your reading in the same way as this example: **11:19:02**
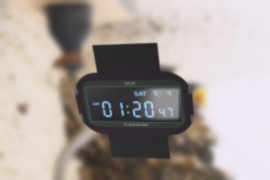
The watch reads **1:20:47**
